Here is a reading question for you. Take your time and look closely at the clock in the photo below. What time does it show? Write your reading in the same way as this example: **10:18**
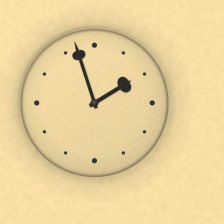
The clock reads **1:57**
